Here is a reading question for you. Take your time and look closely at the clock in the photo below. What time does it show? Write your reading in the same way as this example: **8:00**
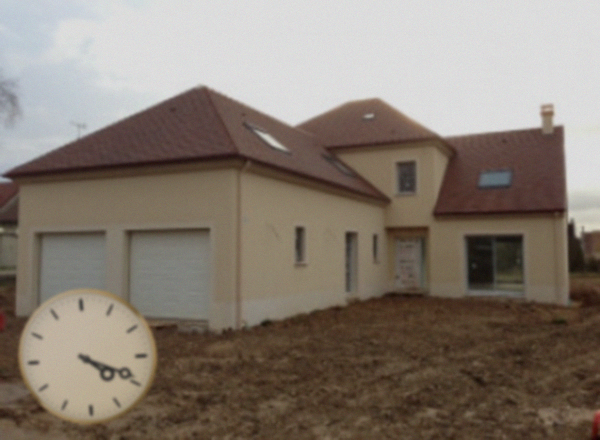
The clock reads **4:19**
